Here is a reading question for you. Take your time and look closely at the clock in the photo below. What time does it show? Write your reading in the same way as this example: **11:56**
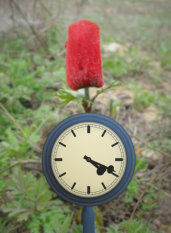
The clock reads **4:19**
